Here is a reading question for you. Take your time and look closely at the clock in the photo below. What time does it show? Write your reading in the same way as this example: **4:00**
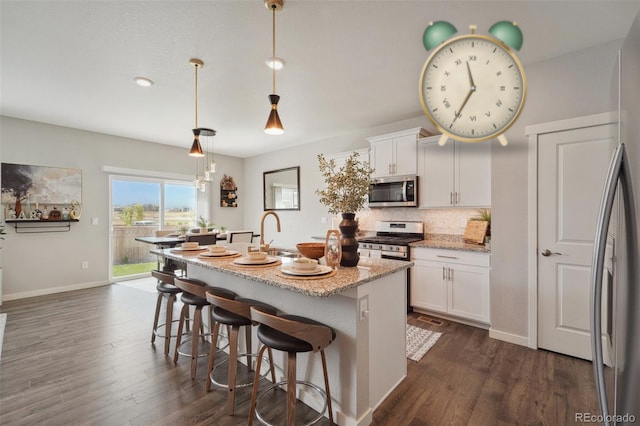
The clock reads **11:35**
